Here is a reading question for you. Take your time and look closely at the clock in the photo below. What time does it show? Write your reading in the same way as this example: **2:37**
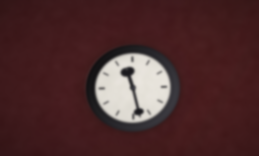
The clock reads **11:28**
